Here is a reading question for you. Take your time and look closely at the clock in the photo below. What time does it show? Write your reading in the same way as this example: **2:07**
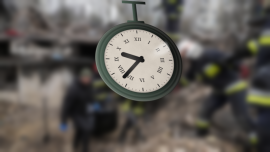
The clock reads **9:37**
